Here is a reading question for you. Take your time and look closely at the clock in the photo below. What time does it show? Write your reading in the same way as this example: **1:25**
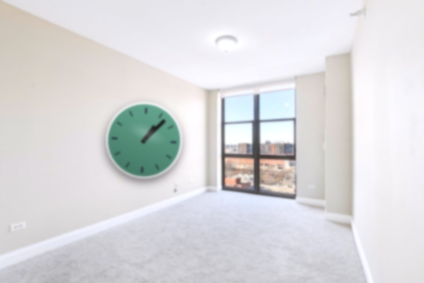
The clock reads **1:07**
